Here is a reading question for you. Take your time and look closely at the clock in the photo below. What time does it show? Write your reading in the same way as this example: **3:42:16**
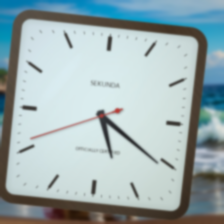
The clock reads **5:20:41**
